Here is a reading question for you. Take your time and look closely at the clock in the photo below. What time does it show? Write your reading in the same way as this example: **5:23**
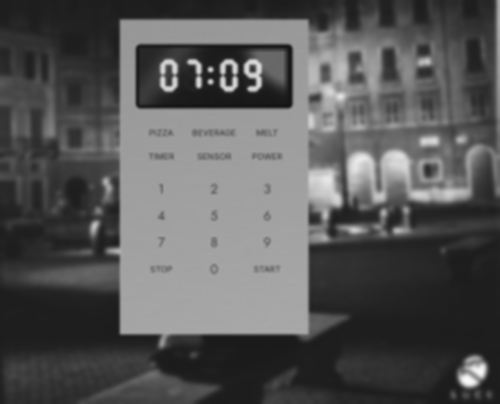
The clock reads **7:09**
